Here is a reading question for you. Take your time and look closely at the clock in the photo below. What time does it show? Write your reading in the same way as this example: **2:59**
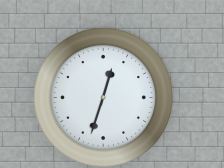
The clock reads **12:33**
